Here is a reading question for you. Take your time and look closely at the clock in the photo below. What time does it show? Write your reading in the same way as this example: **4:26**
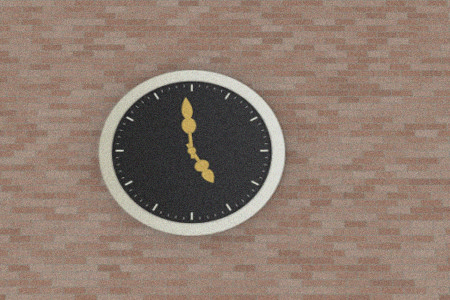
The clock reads **4:59**
